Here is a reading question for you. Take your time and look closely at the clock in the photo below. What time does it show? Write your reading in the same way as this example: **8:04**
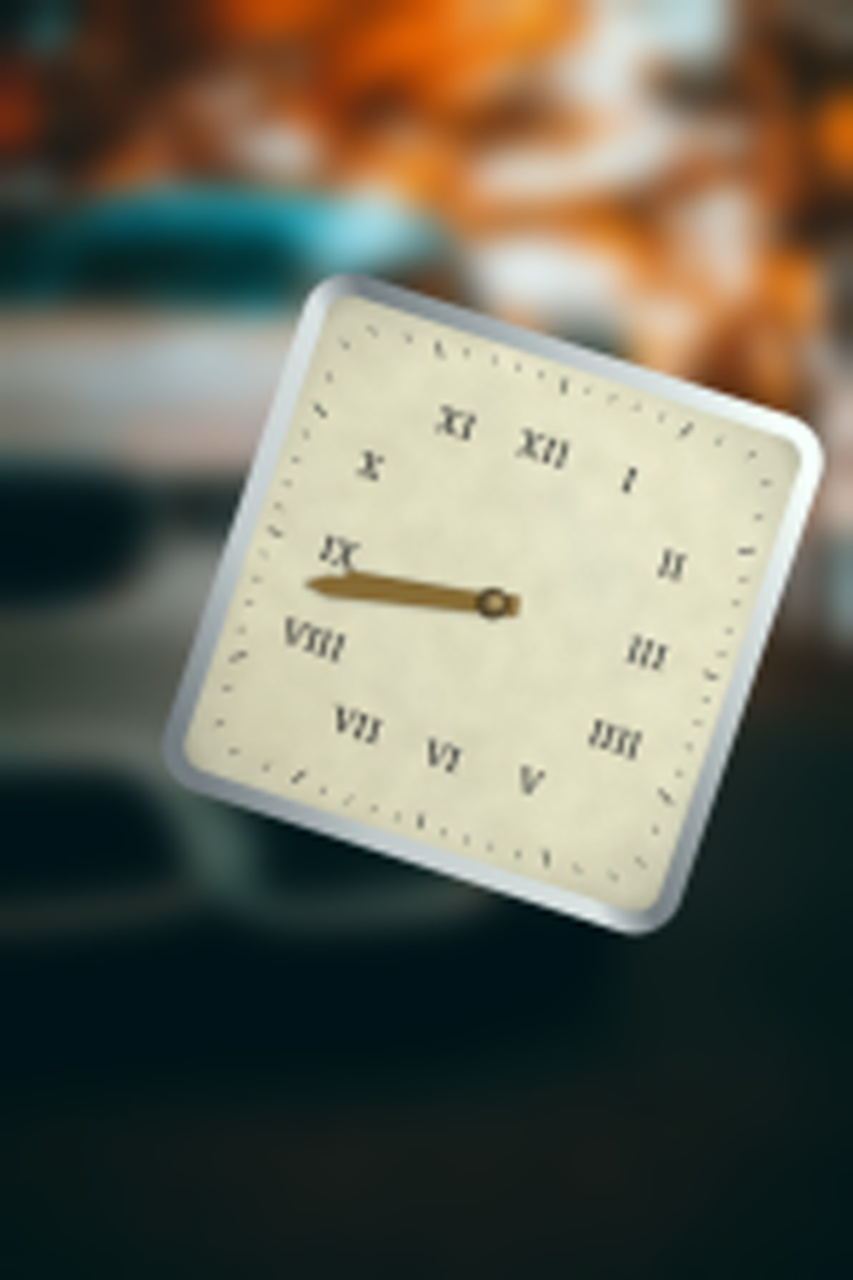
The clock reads **8:43**
